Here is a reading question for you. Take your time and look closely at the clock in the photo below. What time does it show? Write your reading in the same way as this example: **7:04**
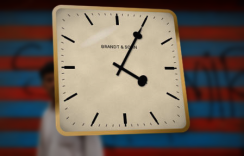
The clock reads **4:05**
